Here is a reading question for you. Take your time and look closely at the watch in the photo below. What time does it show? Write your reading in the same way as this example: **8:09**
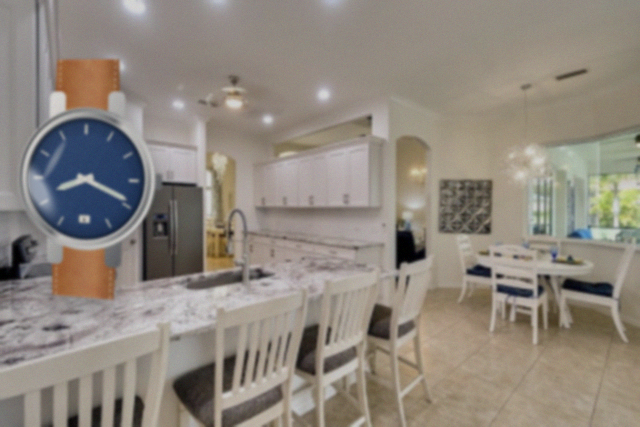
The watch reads **8:19**
